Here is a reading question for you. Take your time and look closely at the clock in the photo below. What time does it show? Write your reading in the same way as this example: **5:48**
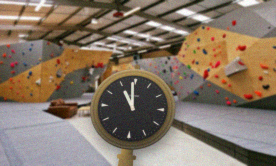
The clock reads **10:59**
